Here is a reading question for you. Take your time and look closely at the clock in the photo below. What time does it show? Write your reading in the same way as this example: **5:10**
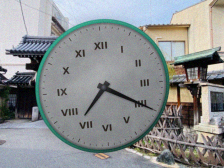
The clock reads **7:20**
